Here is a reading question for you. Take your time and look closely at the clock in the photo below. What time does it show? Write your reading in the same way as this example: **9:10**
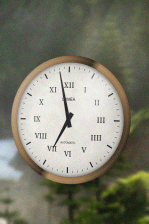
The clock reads **6:58**
